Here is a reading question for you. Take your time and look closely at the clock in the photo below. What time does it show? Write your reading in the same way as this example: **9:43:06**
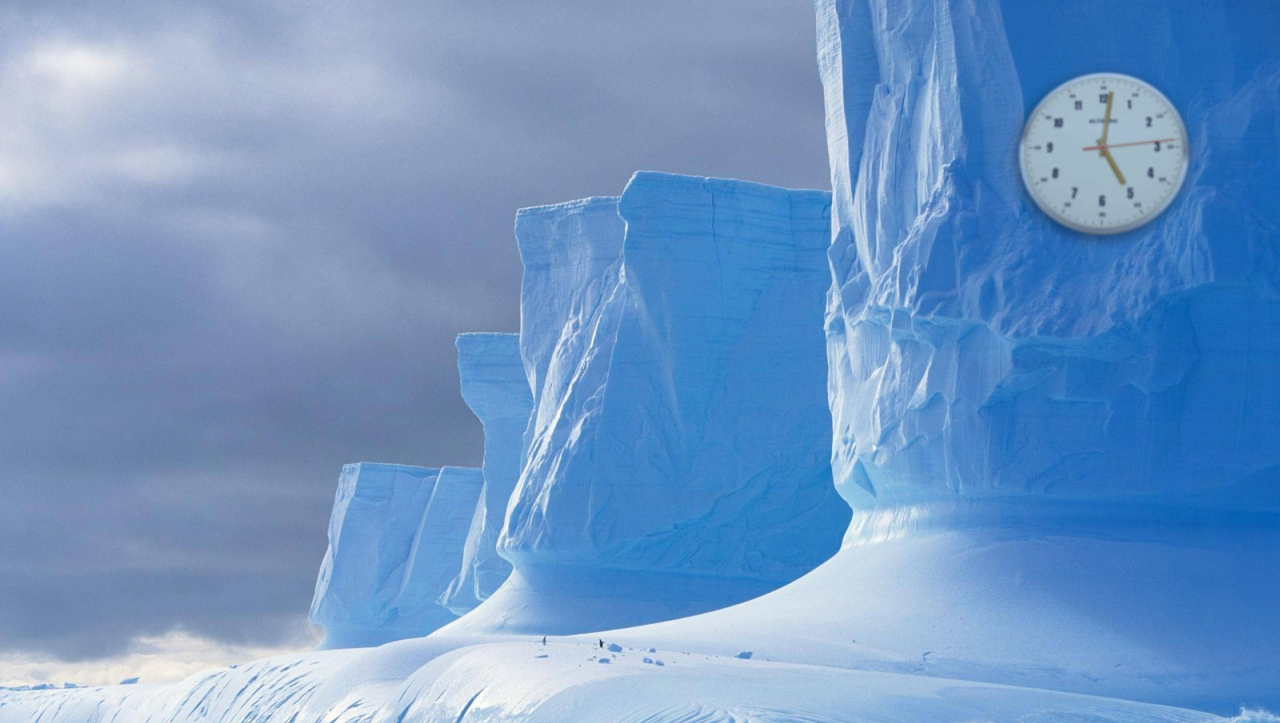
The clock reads **5:01:14**
